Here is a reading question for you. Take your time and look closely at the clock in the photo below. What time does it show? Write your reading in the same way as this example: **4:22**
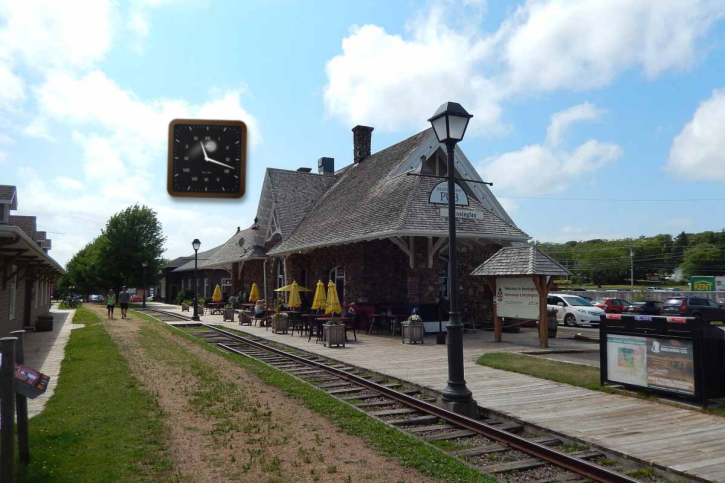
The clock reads **11:18**
